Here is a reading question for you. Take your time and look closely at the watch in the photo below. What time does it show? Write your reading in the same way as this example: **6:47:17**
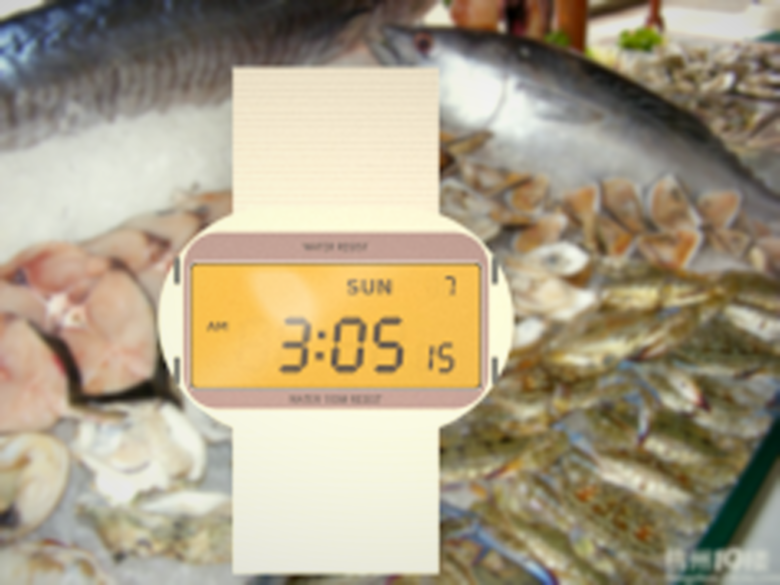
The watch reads **3:05:15**
